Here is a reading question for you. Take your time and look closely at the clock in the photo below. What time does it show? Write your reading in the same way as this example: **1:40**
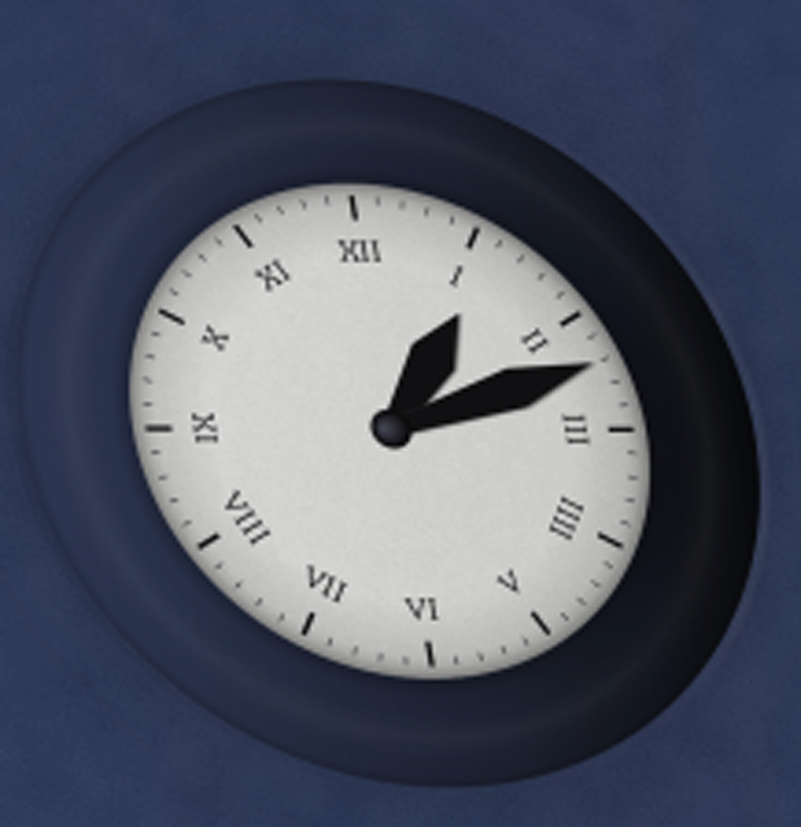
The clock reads **1:12**
